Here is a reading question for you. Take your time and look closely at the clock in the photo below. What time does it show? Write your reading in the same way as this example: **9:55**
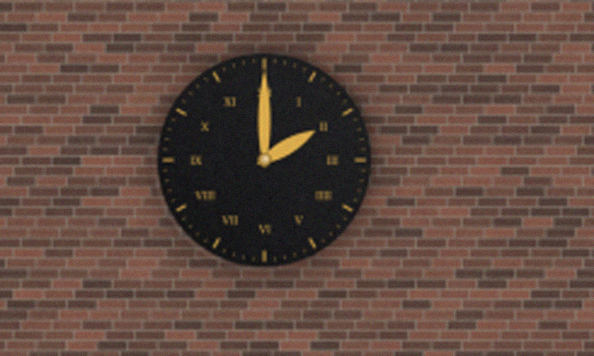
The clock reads **2:00**
